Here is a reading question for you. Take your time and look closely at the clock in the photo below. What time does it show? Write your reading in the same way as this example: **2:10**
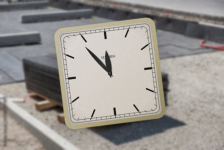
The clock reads **11:54**
